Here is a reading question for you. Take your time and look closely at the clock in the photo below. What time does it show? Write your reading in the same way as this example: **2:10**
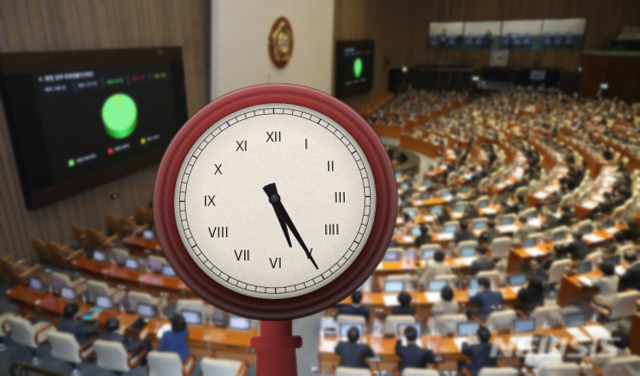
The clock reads **5:25**
